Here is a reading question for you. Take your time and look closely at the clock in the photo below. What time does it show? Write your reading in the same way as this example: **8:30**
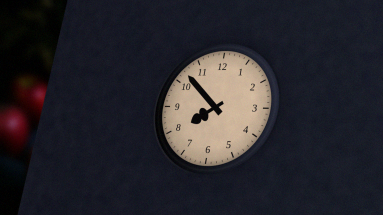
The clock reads **7:52**
